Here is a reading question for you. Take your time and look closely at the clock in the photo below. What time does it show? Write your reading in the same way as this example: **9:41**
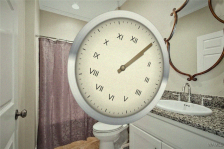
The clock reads **1:05**
